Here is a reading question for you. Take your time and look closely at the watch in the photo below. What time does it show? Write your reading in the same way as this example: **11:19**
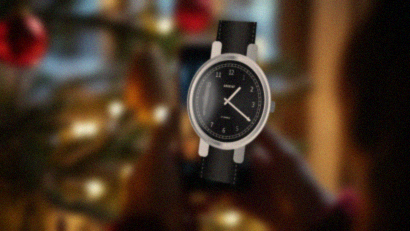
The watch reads **1:20**
